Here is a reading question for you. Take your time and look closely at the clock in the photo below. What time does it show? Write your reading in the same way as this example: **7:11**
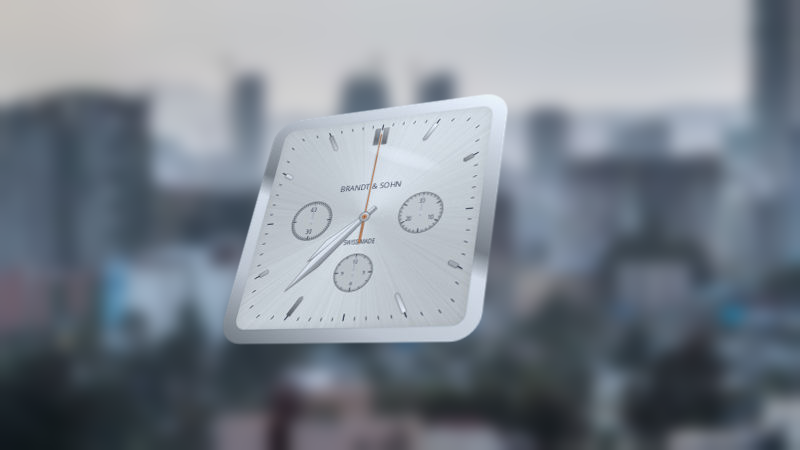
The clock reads **7:37**
